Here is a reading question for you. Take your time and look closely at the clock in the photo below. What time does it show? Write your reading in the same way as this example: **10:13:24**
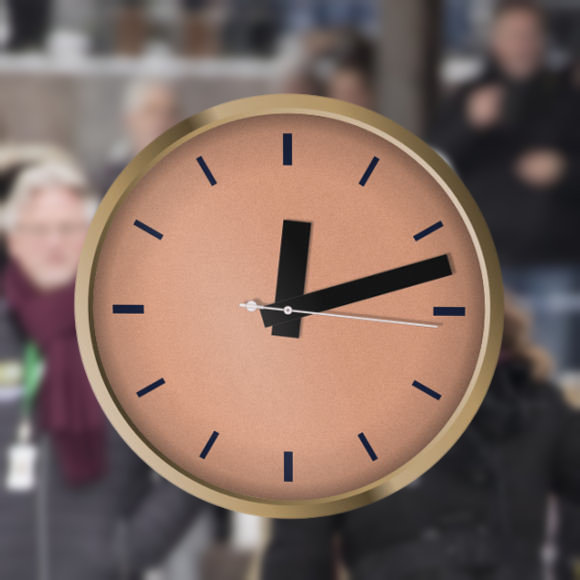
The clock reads **12:12:16**
